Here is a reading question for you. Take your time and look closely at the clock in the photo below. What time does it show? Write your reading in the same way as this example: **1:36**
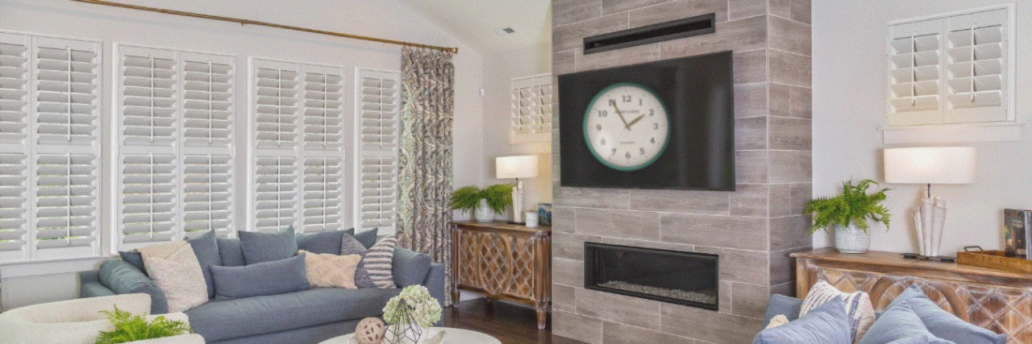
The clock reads **1:55**
